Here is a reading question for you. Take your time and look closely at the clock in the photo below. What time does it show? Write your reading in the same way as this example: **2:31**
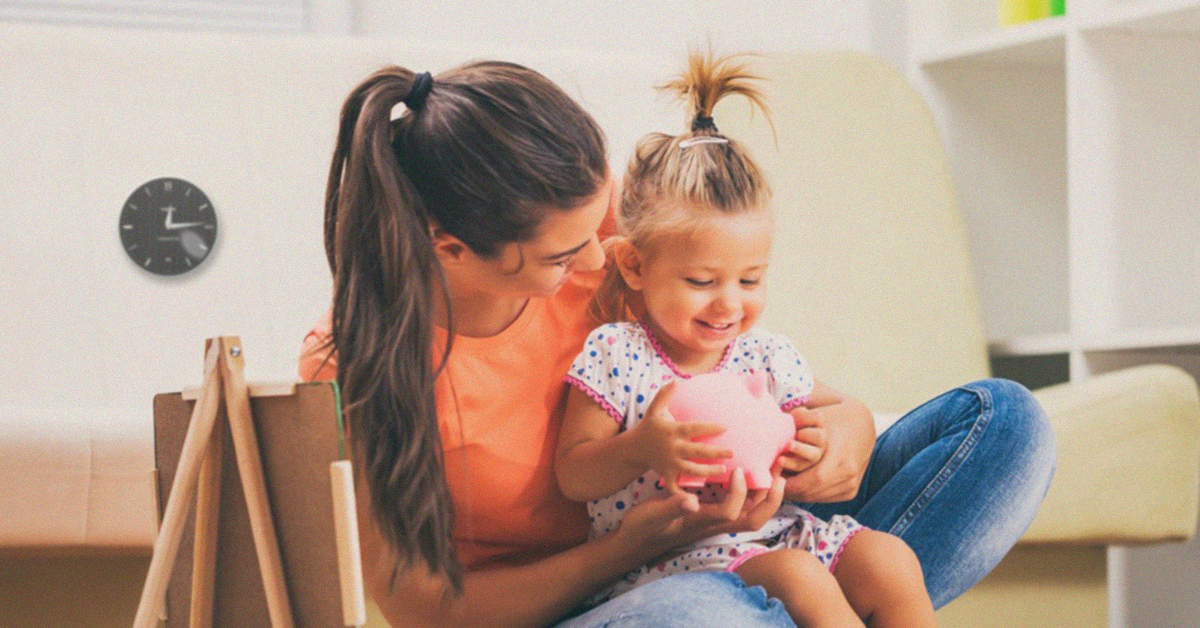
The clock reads **12:14**
